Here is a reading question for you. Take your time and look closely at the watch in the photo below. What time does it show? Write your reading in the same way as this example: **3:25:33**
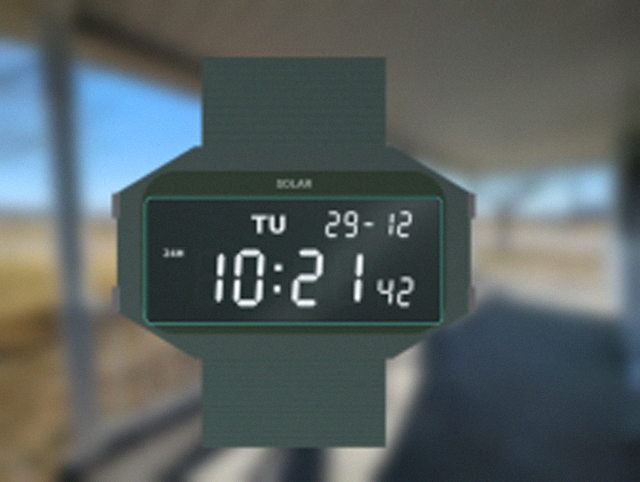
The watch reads **10:21:42**
